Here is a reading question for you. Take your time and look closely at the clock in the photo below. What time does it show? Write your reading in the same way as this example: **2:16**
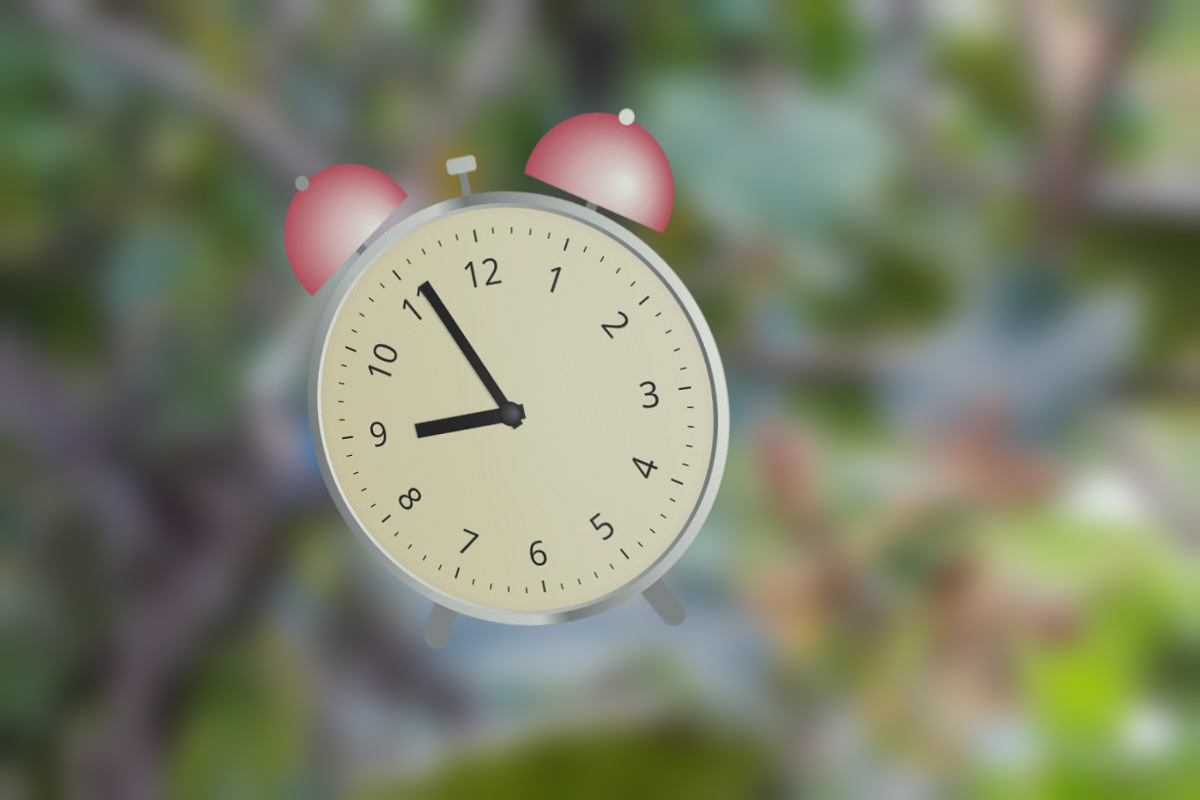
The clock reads **8:56**
